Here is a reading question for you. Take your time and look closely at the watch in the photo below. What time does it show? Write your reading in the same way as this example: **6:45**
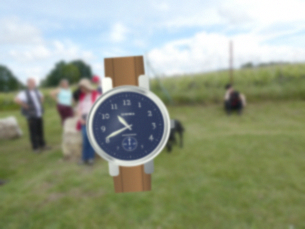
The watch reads **10:41**
